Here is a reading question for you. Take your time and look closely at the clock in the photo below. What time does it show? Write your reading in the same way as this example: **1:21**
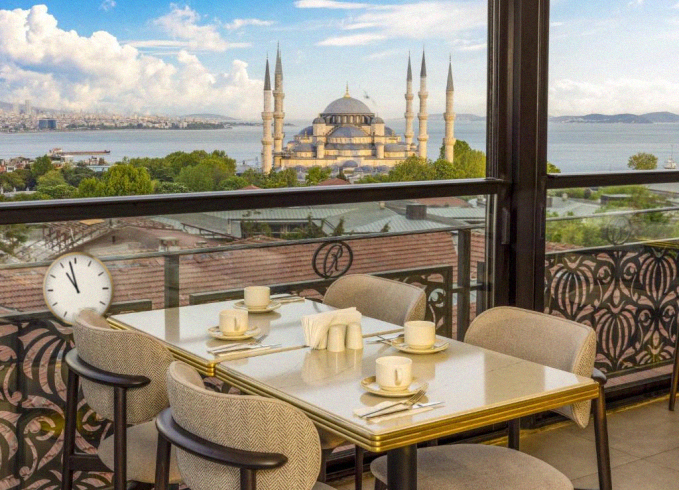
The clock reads **10:58**
